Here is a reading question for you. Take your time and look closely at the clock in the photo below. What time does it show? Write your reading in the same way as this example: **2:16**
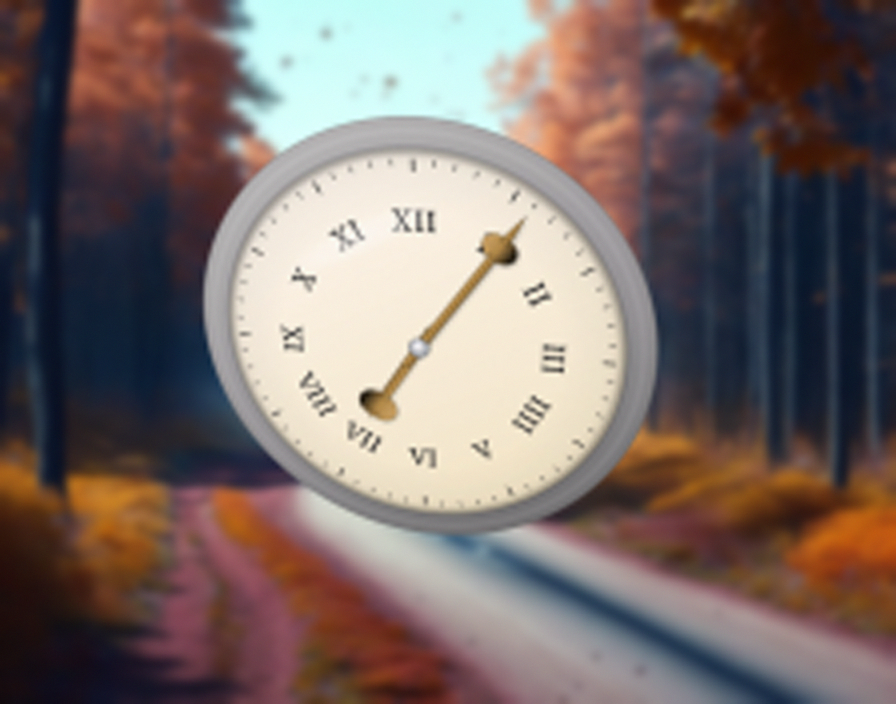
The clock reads **7:06**
